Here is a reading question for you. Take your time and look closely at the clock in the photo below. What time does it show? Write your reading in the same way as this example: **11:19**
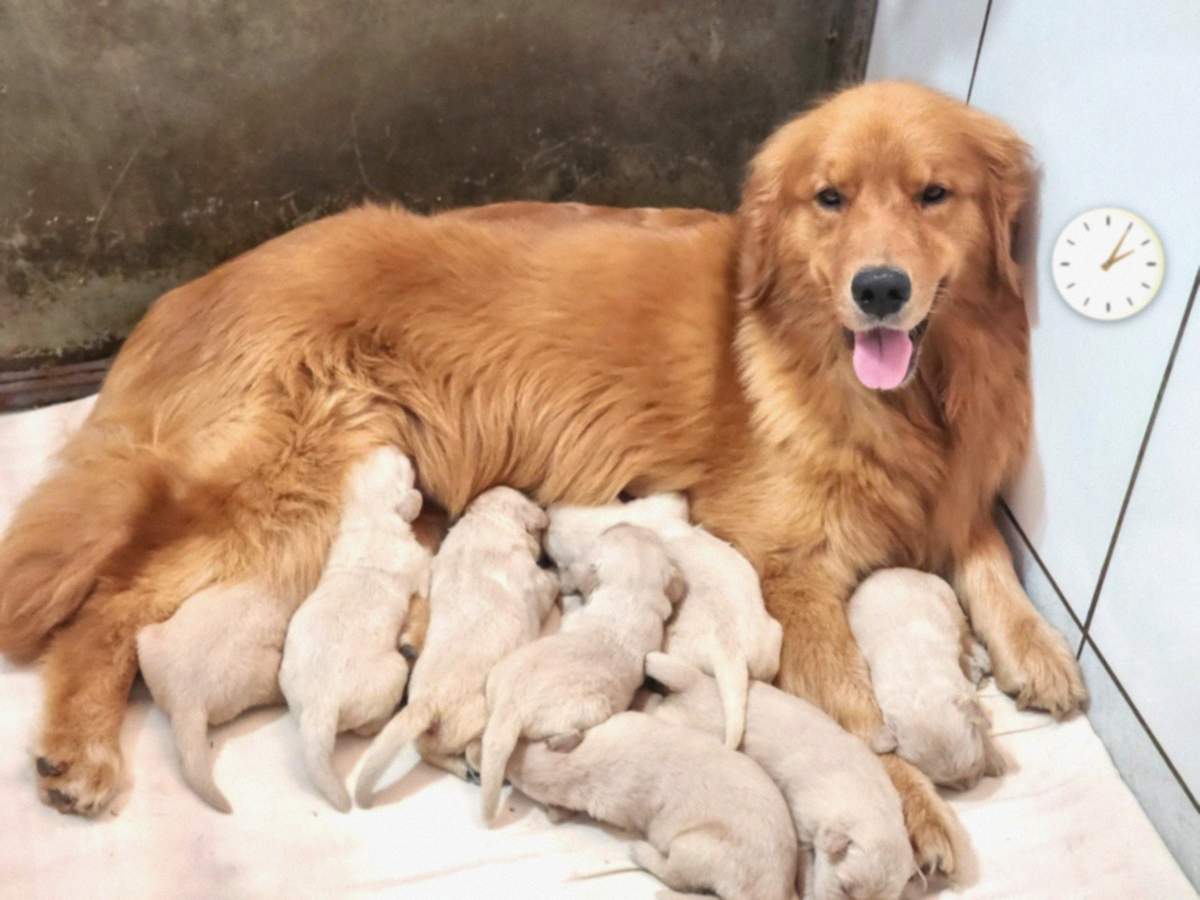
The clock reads **2:05**
